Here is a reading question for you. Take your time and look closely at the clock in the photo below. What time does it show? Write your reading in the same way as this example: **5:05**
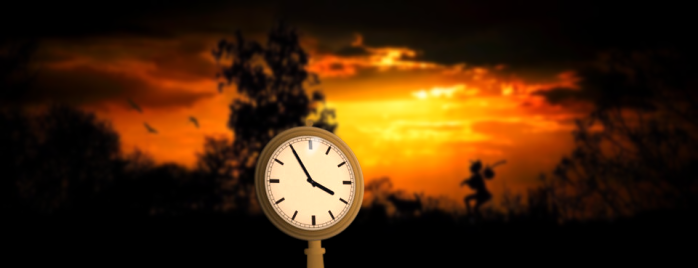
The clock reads **3:55**
